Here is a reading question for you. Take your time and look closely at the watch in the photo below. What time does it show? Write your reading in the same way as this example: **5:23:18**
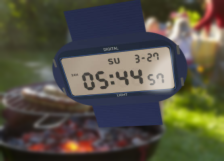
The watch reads **5:44:57**
